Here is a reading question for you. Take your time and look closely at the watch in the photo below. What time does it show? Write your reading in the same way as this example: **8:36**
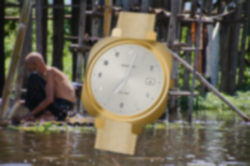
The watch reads **7:02**
